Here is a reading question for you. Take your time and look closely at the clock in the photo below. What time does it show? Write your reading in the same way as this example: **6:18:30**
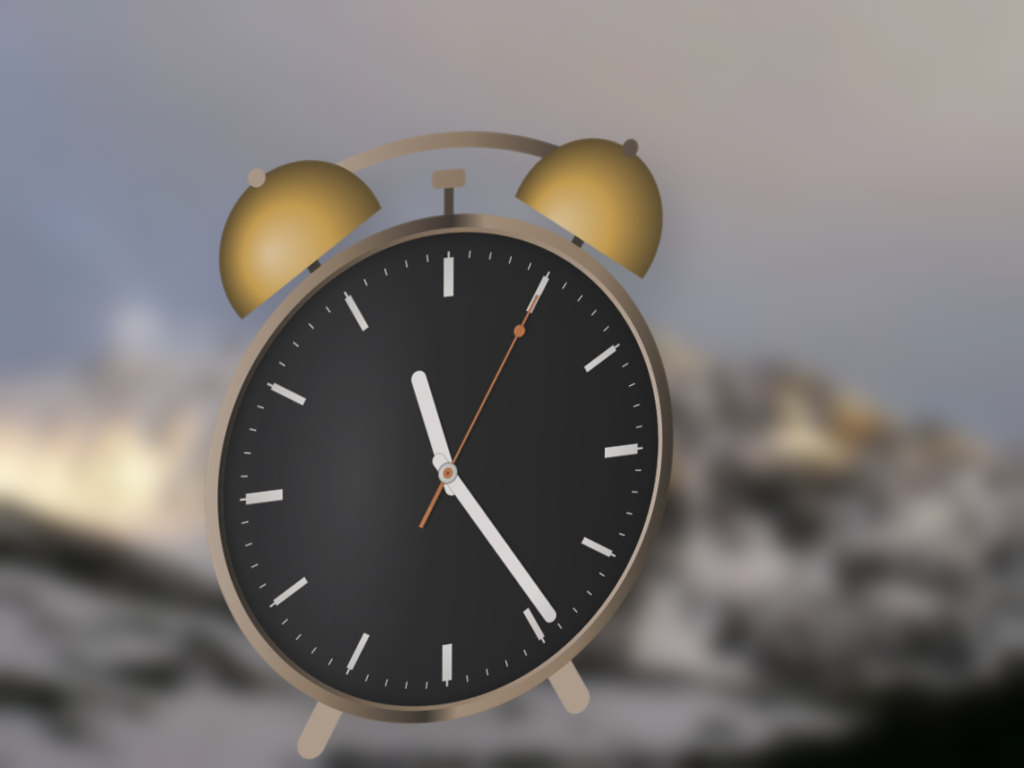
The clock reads **11:24:05**
